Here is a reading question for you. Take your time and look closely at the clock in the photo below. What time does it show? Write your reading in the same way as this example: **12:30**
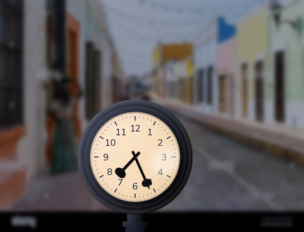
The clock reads **7:26**
